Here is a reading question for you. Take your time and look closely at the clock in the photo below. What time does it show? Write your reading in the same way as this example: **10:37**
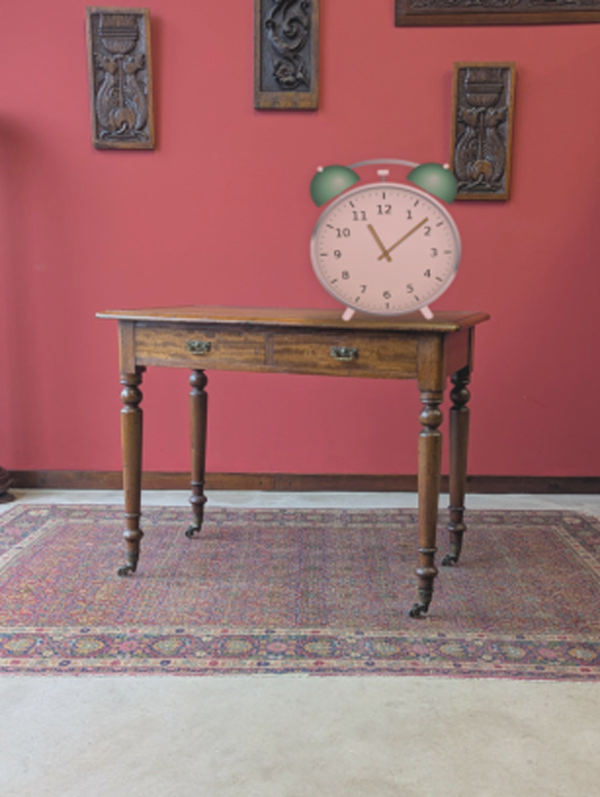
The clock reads **11:08**
